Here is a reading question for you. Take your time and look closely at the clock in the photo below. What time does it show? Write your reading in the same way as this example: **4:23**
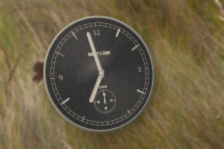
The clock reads **6:58**
